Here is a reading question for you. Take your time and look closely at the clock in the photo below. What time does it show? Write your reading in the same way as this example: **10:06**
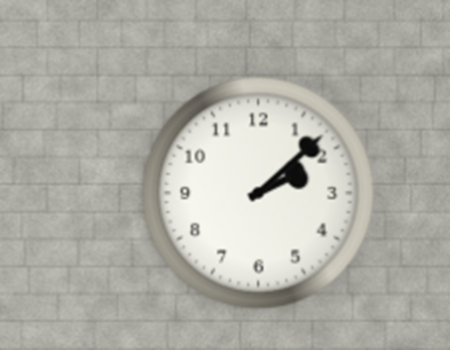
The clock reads **2:08**
